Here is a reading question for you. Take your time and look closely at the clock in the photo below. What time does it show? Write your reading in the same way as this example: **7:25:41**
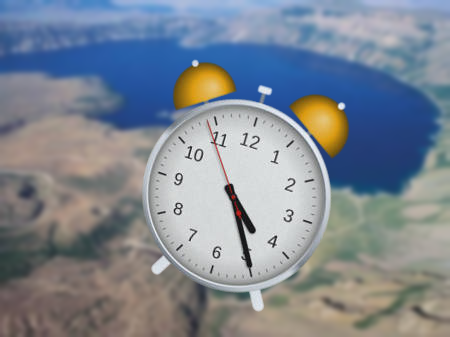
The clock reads **4:24:54**
